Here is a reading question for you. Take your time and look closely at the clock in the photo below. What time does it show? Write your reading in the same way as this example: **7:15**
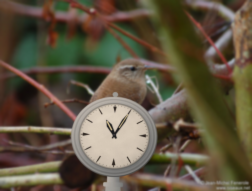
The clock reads **11:05**
